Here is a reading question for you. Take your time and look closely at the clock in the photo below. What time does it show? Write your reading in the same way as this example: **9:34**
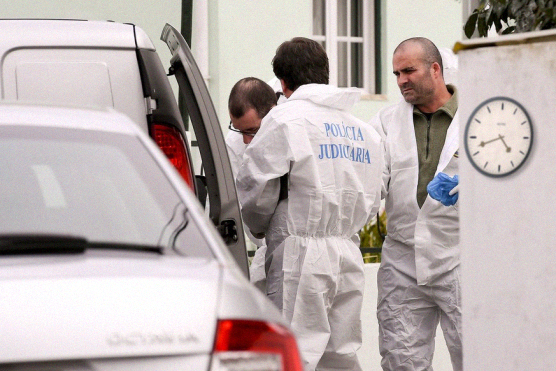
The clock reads **4:42**
